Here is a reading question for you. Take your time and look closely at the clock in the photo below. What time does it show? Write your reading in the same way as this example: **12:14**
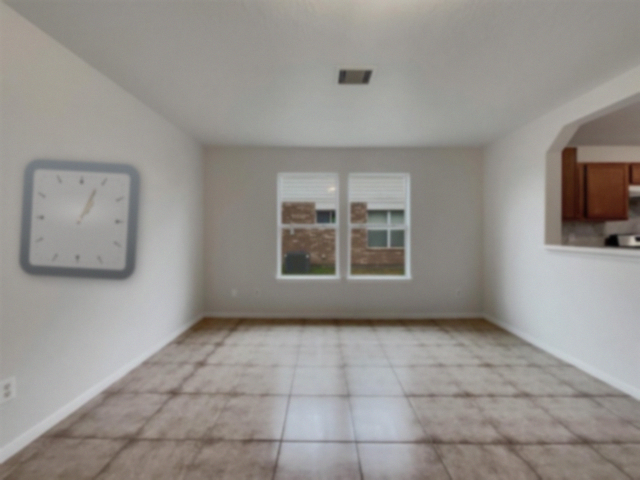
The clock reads **1:04**
